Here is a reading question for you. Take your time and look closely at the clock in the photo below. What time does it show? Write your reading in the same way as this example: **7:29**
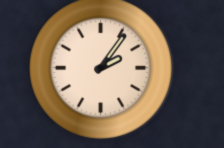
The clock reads **2:06**
